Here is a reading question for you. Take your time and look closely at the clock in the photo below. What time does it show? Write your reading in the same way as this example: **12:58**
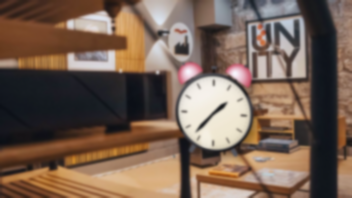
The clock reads **1:37**
